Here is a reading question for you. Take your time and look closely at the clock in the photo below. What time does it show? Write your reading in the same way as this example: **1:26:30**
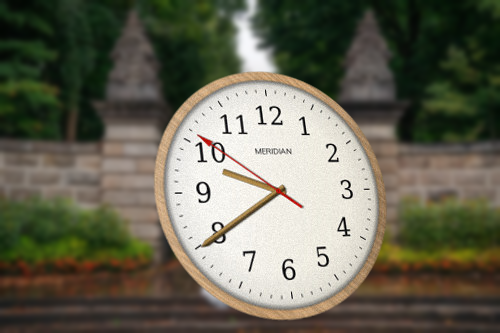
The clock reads **9:39:51**
